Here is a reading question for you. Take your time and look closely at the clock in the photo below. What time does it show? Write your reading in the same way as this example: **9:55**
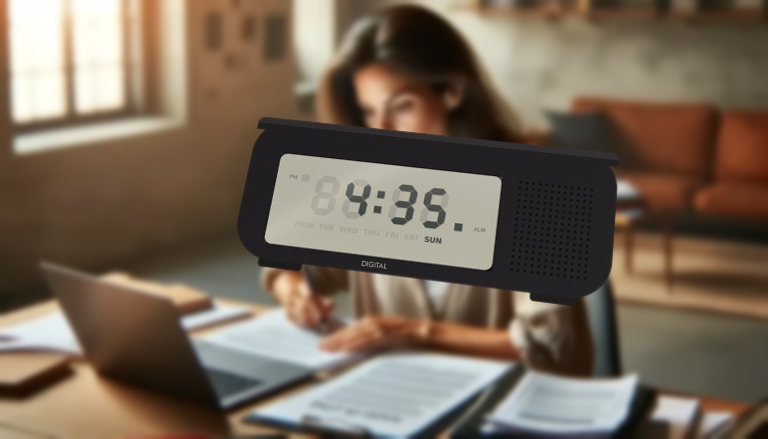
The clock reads **4:35**
